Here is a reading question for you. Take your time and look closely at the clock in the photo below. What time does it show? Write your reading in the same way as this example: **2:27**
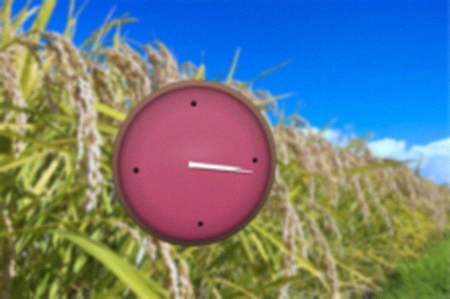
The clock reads **3:17**
